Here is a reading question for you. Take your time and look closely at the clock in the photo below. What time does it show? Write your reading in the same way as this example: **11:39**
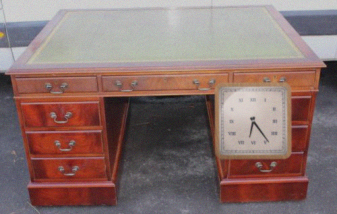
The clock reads **6:24**
